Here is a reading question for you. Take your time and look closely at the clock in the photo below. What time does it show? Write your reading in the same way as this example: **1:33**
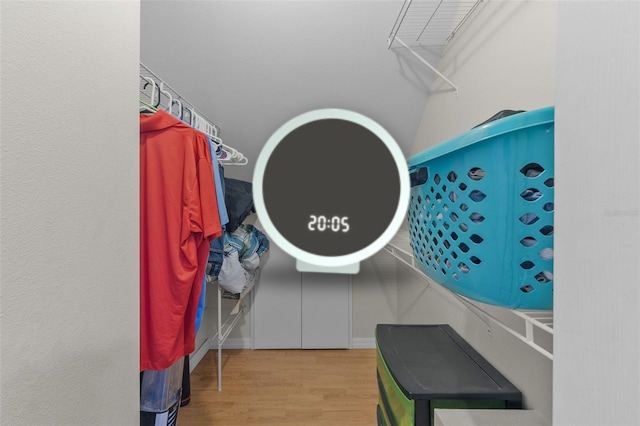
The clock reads **20:05**
